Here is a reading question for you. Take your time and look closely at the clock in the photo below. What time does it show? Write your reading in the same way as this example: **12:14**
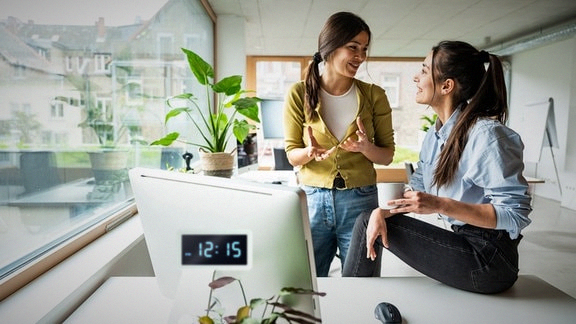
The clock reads **12:15**
